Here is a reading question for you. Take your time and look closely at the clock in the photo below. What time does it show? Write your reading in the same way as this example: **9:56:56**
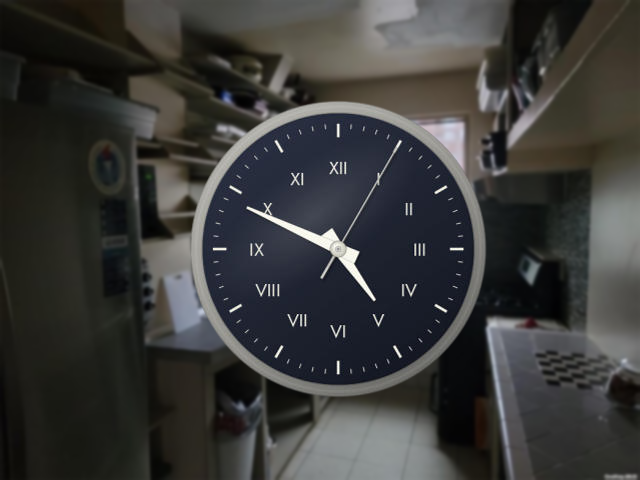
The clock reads **4:49:05**
